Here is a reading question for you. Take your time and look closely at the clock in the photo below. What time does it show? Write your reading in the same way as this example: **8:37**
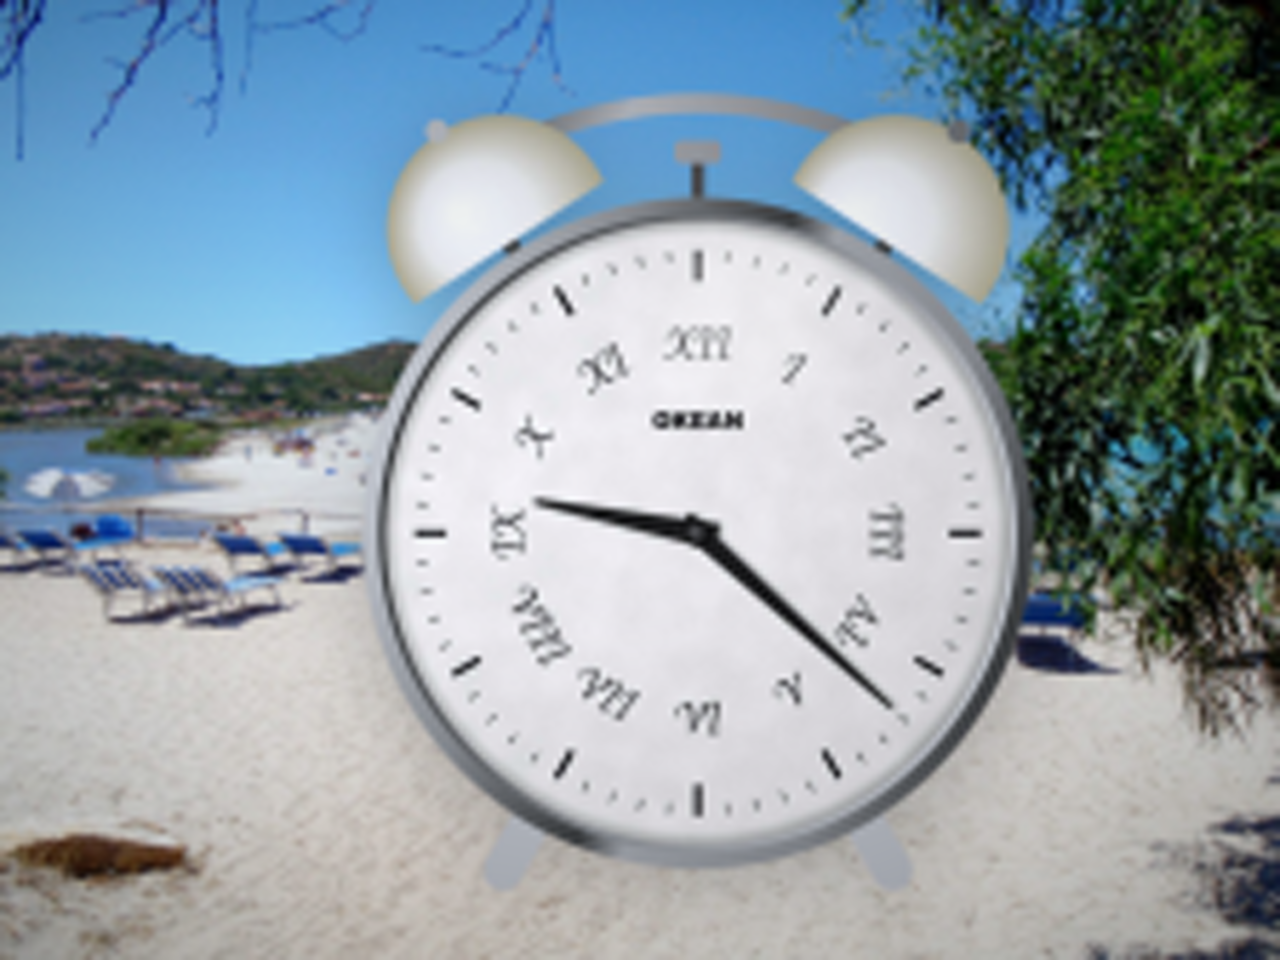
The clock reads **9:22**
